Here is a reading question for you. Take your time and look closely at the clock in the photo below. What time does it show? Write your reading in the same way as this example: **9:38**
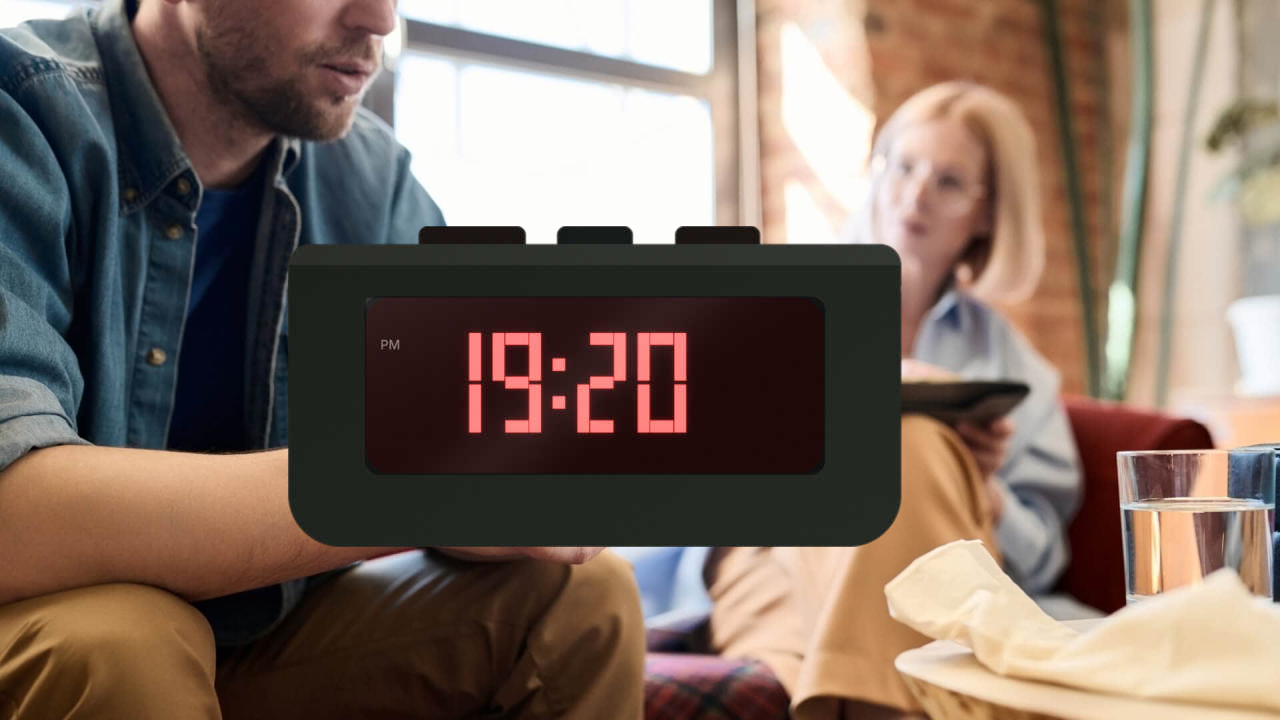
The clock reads **19:20**
